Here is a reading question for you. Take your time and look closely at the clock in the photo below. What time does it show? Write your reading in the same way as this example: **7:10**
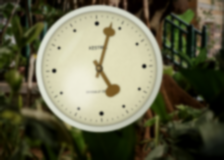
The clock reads **5:03**
